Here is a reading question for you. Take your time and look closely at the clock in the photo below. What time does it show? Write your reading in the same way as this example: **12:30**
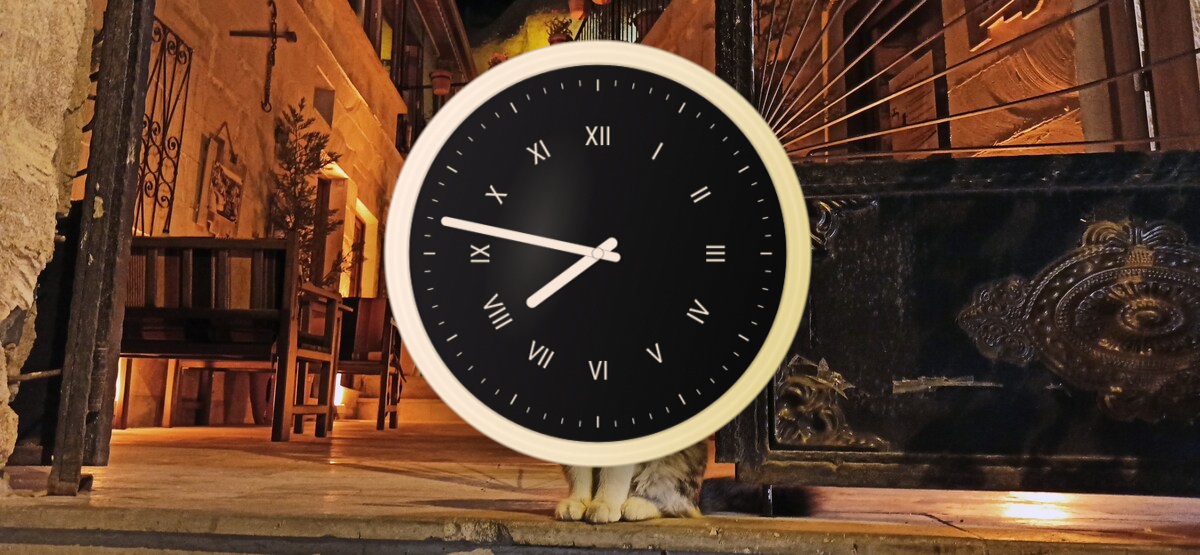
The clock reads **7:47**
